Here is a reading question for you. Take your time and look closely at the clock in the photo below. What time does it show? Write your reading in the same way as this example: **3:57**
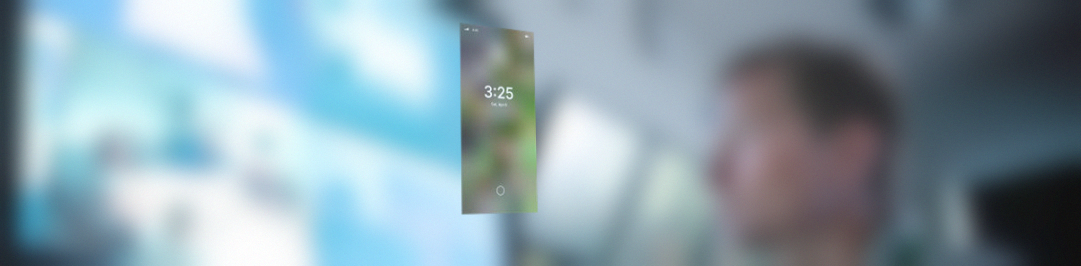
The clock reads **3:25**
